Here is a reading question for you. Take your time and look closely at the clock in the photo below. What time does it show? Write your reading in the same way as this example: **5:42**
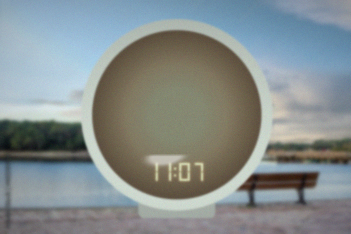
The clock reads **11:07**
